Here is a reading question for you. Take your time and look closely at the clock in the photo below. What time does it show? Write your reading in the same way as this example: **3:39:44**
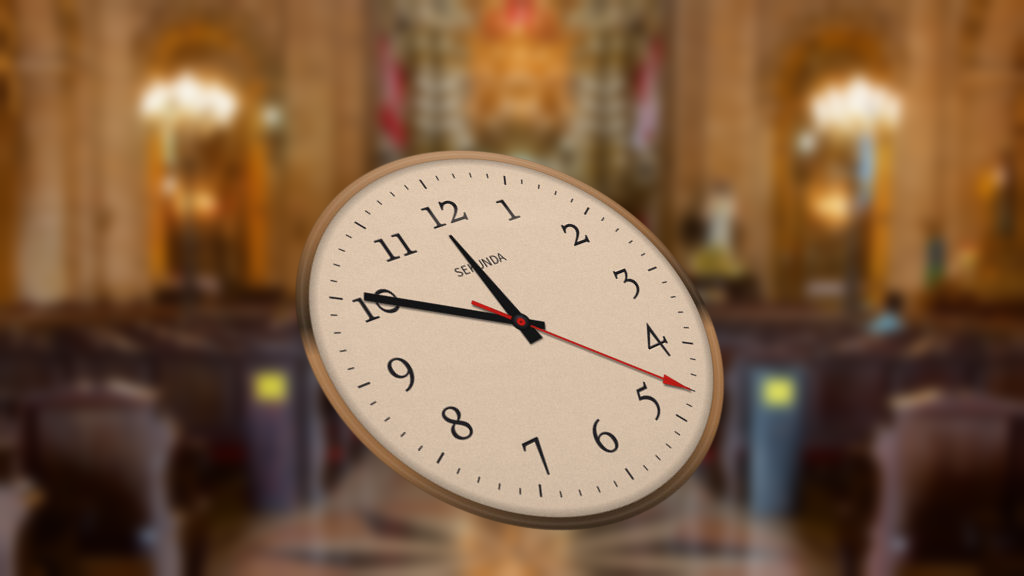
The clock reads **11:50:23**
